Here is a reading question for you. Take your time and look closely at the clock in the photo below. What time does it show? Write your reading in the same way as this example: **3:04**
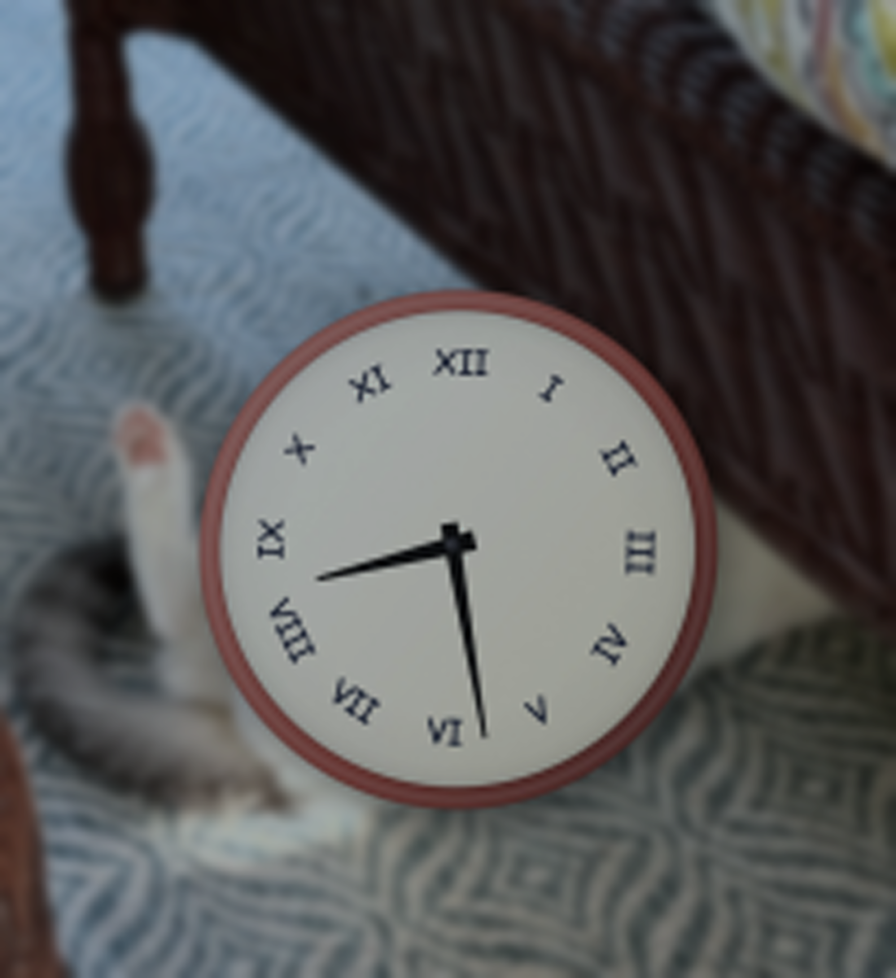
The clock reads **8:28**
